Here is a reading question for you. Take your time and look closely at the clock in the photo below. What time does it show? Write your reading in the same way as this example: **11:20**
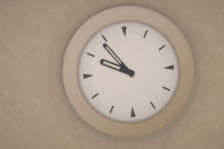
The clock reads **9:54**
